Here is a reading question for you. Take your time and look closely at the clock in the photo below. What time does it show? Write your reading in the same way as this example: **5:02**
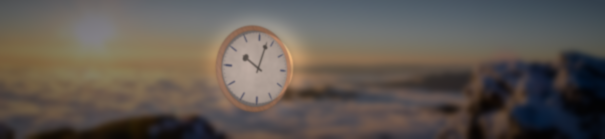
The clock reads **10:03**
